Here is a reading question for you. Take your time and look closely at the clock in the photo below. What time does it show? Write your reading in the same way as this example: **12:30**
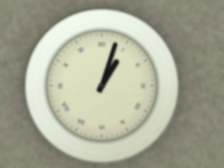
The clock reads **1:03**
